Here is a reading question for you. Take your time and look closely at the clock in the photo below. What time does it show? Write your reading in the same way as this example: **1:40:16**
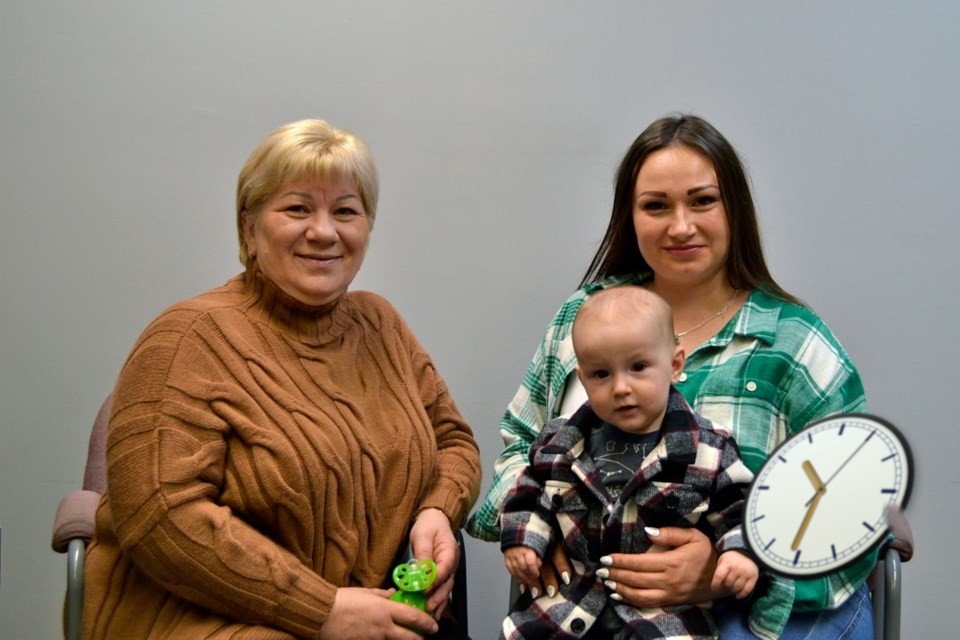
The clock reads **10:31:05**
